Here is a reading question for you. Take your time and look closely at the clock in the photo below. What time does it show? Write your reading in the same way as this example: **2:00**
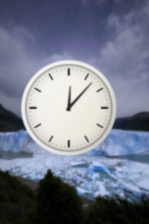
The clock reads **12:07**
